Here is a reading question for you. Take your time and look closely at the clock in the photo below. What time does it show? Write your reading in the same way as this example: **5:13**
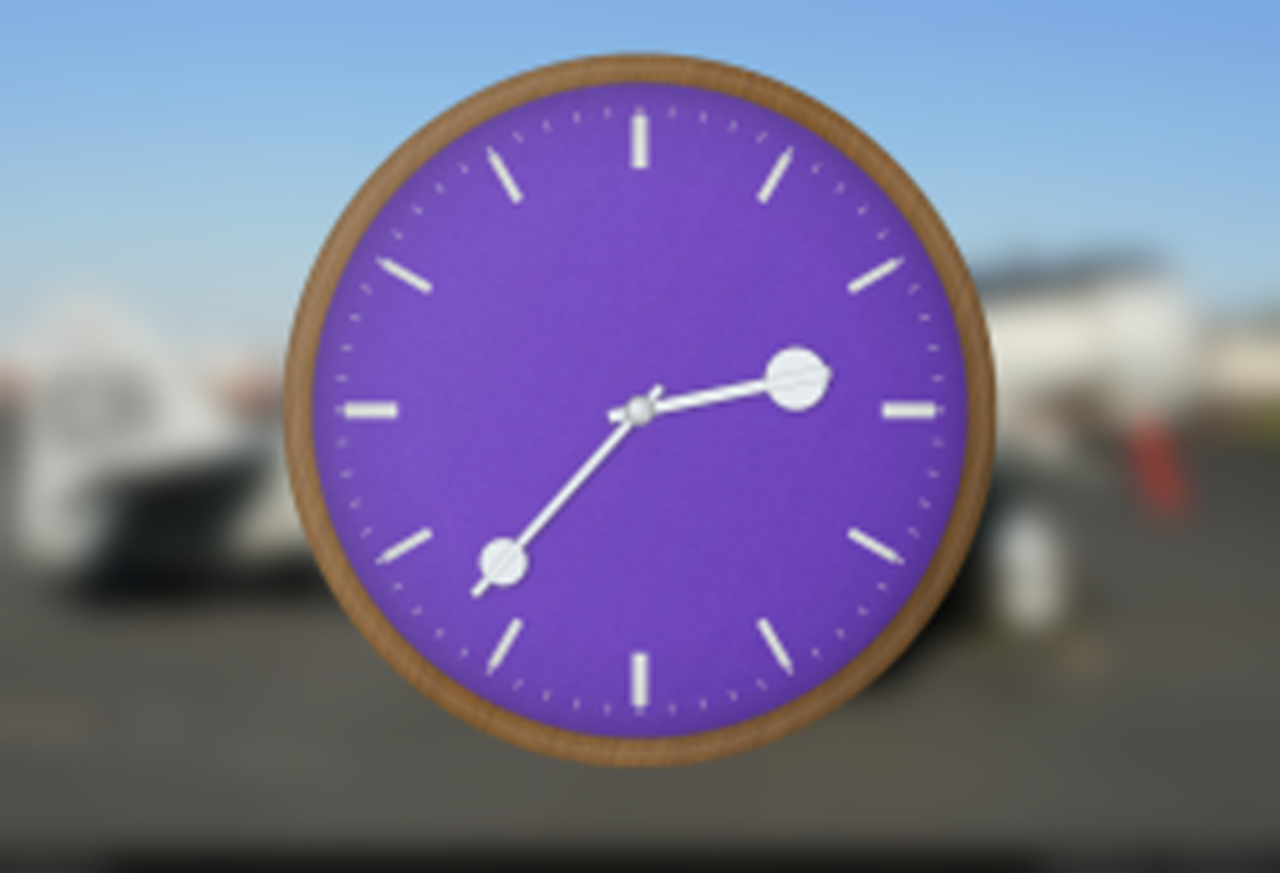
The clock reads **2:37**
